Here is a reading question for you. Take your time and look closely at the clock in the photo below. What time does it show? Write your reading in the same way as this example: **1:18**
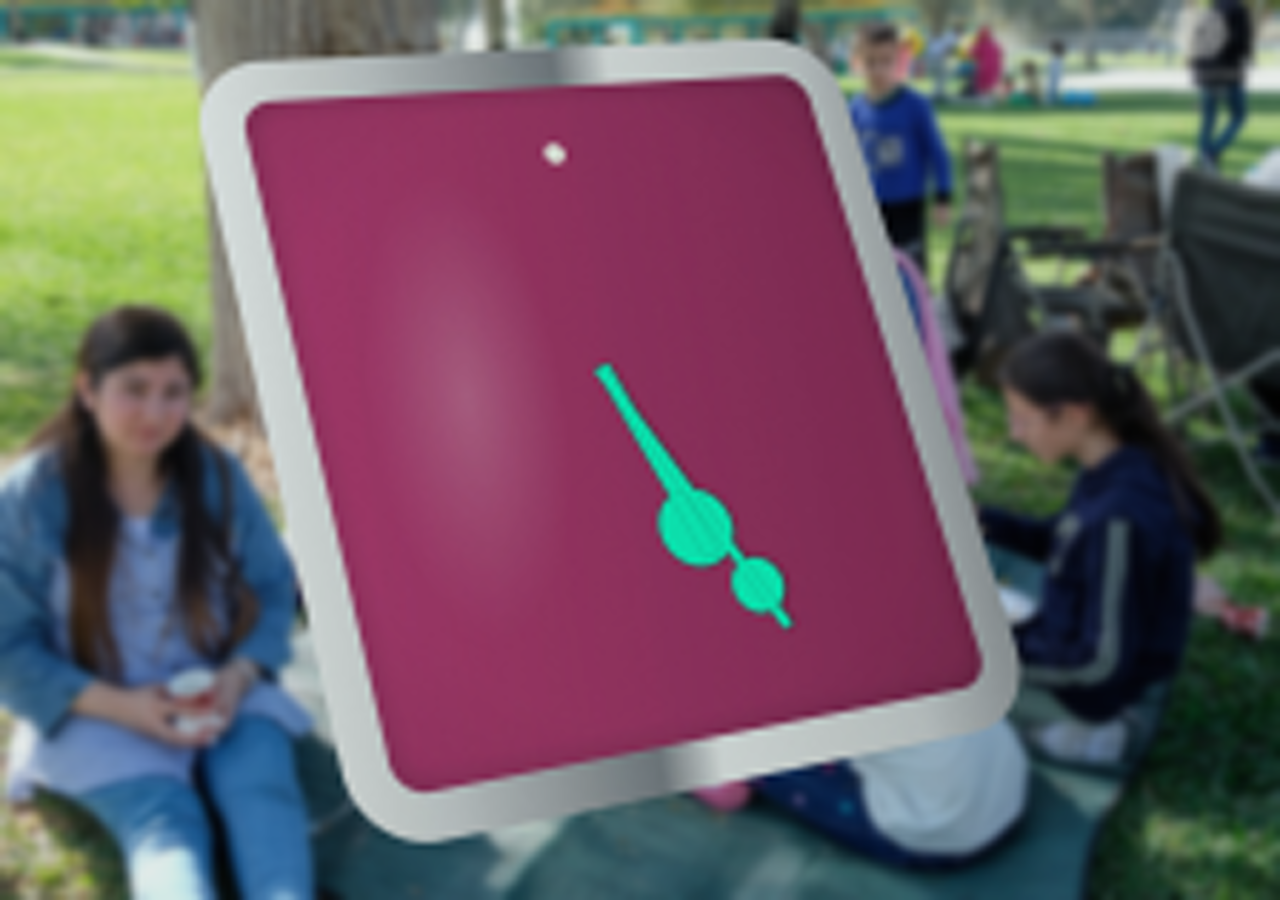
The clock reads **5:26**
